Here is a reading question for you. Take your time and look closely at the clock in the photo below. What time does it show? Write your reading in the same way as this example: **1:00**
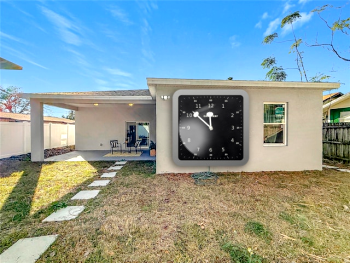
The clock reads **11:52**
